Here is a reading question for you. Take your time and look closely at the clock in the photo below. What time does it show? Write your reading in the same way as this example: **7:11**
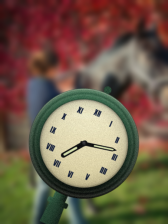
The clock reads **7:13**
